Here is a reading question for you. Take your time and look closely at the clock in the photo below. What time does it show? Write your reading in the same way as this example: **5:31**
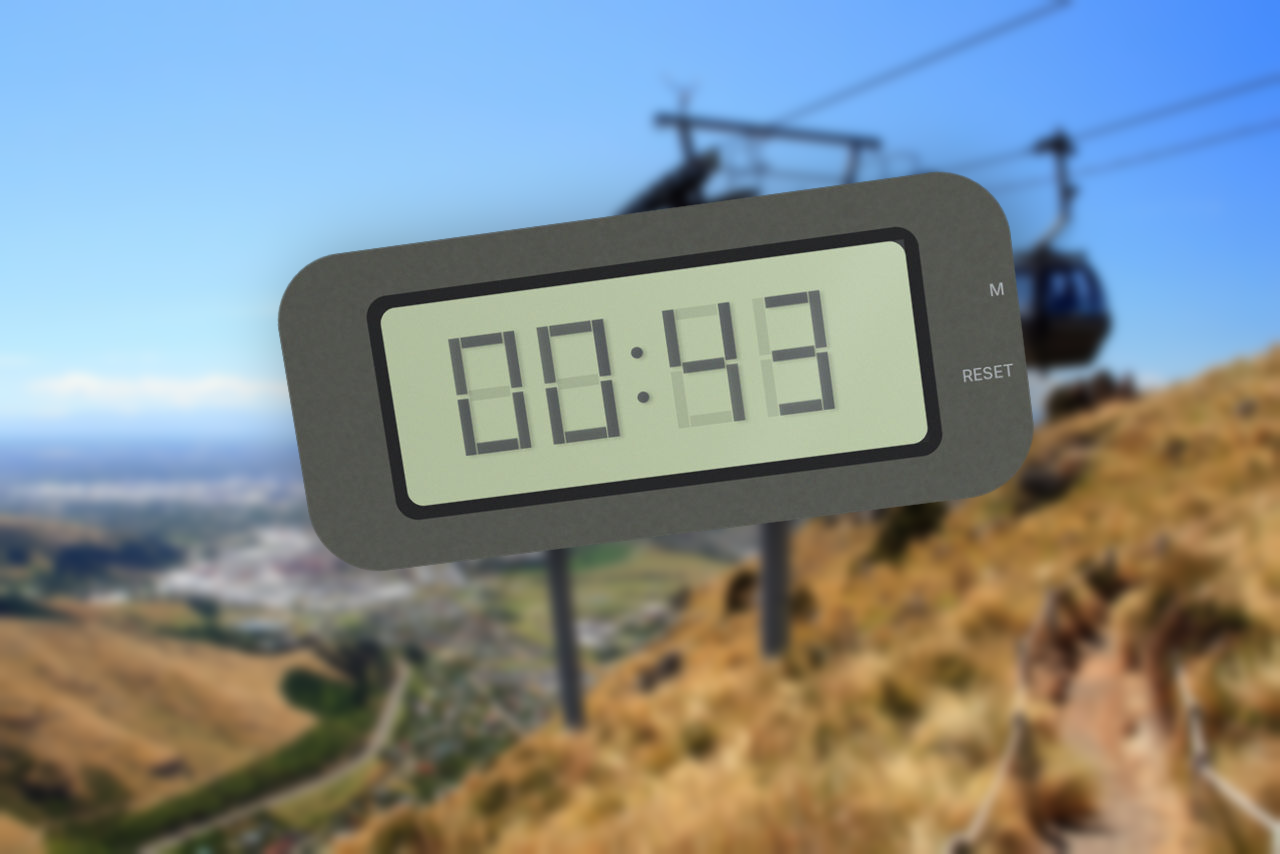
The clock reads **0:43**
